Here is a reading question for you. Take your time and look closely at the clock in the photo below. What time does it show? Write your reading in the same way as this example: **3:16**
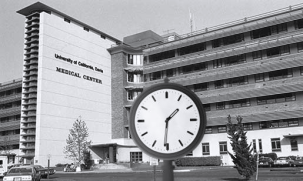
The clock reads **1:31**
